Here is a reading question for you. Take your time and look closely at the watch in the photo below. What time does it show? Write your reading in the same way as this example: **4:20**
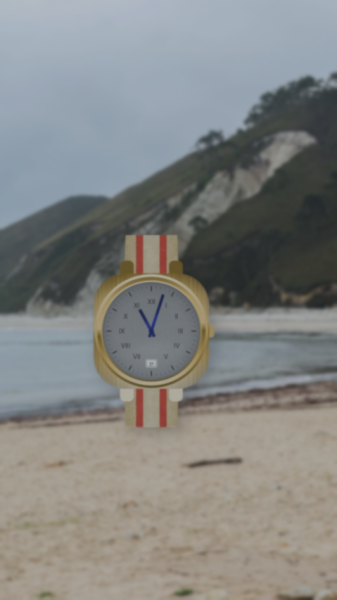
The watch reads **11:03**
